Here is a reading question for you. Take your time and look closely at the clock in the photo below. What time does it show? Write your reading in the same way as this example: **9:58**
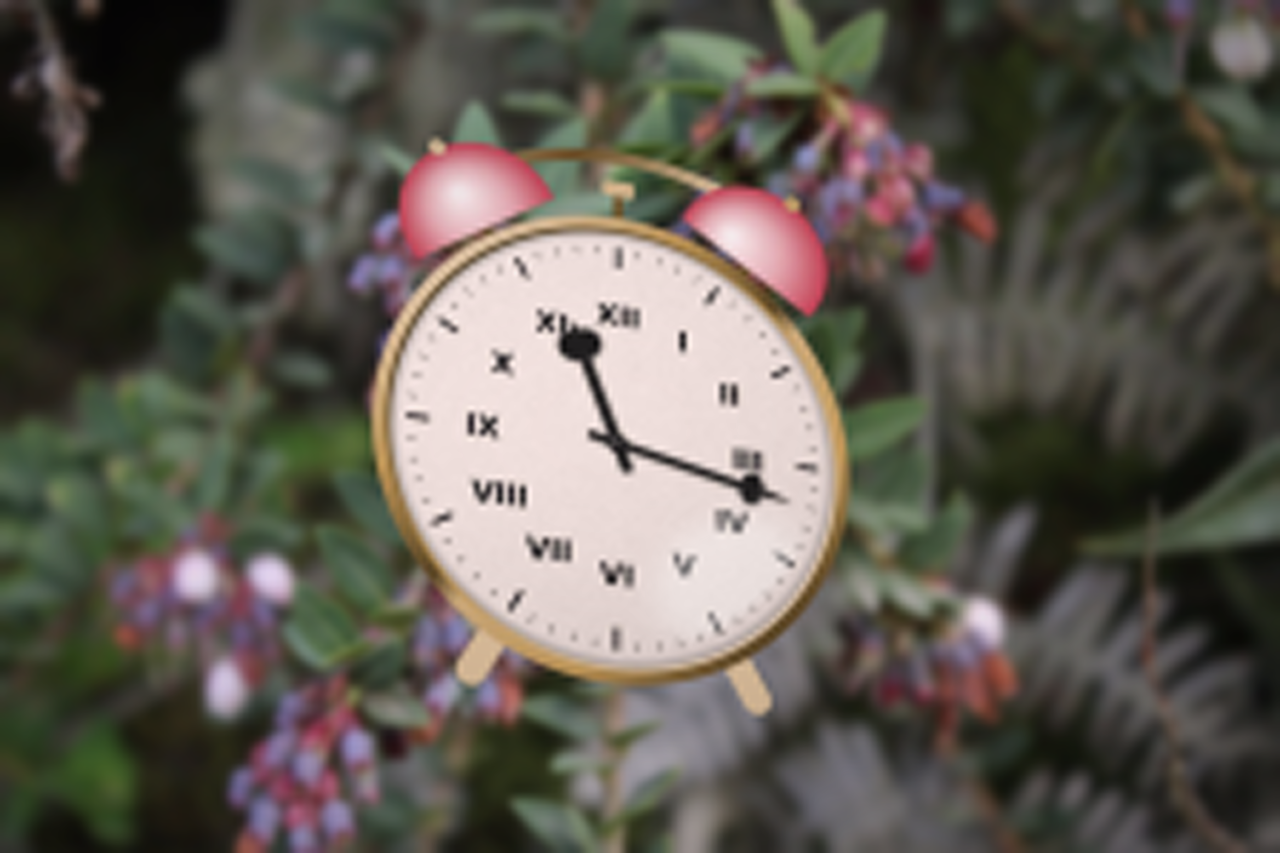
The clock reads **11:17**
